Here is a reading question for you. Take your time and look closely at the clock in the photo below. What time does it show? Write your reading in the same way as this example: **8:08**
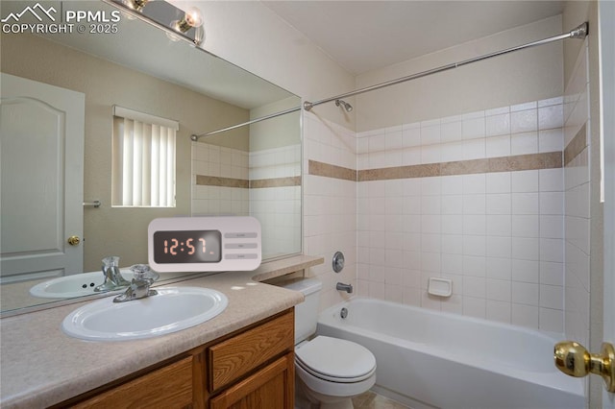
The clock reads **12:57**
